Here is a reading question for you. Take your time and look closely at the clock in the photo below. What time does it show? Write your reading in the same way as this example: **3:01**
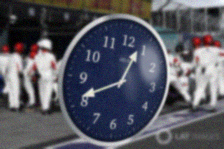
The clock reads **12:41**
